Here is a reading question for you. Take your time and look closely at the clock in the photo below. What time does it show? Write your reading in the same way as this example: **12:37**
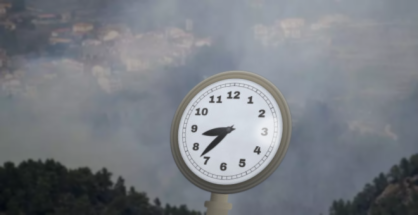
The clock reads **8:37**
